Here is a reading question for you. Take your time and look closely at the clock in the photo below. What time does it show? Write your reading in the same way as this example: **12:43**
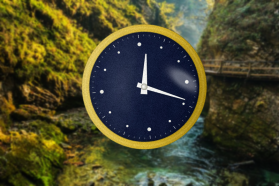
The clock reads **12:19**
